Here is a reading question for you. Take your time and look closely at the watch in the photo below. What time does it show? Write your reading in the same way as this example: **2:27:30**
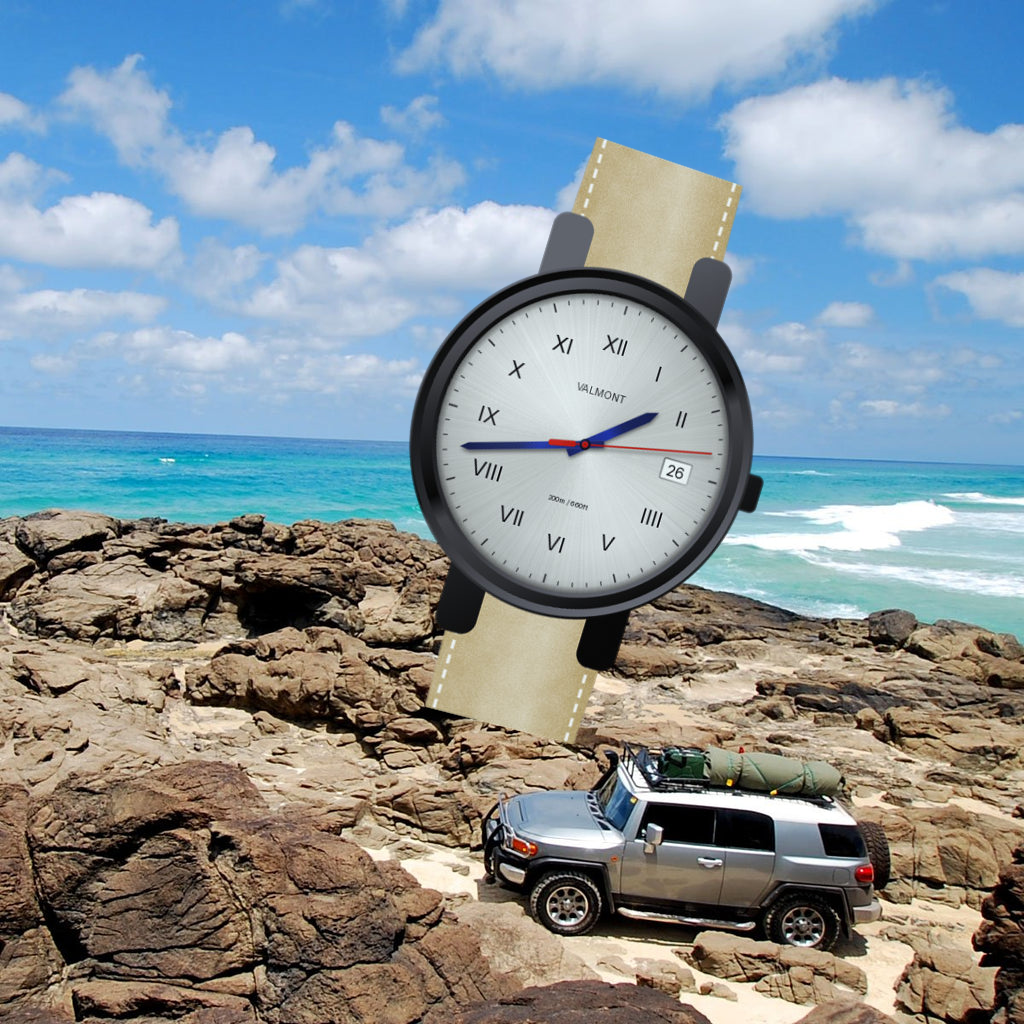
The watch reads **1:42:13**
